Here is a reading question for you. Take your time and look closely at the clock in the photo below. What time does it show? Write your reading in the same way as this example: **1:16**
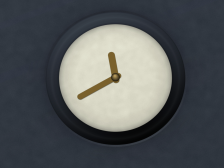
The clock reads **11:40**
